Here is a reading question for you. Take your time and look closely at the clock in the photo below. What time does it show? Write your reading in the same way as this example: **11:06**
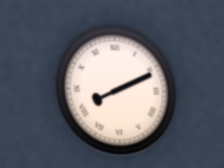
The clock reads **8:11**
